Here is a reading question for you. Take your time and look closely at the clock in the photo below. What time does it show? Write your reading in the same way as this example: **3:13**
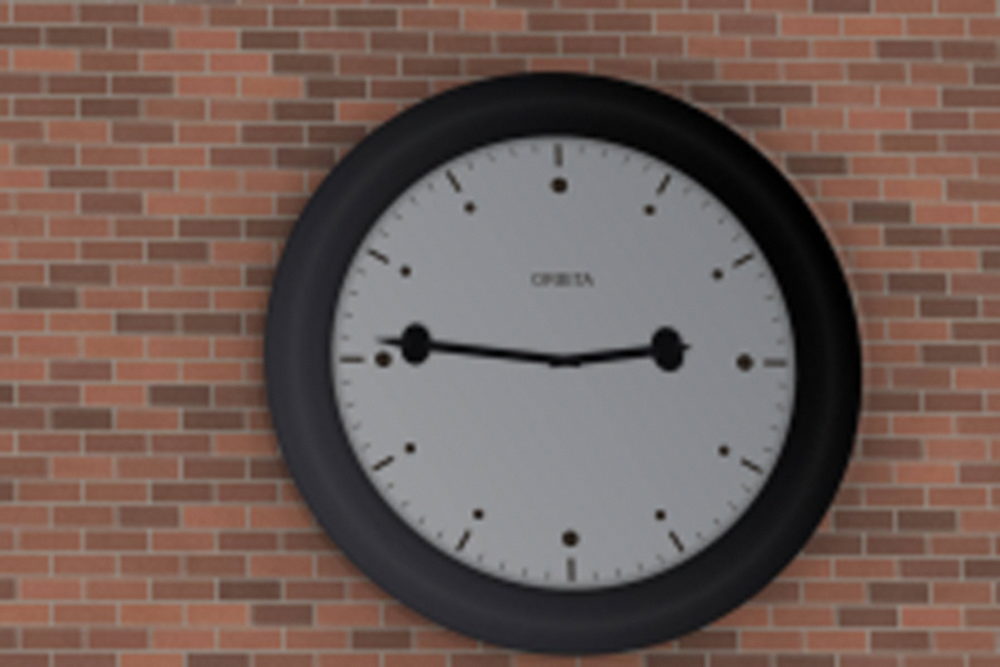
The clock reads **2:46**
